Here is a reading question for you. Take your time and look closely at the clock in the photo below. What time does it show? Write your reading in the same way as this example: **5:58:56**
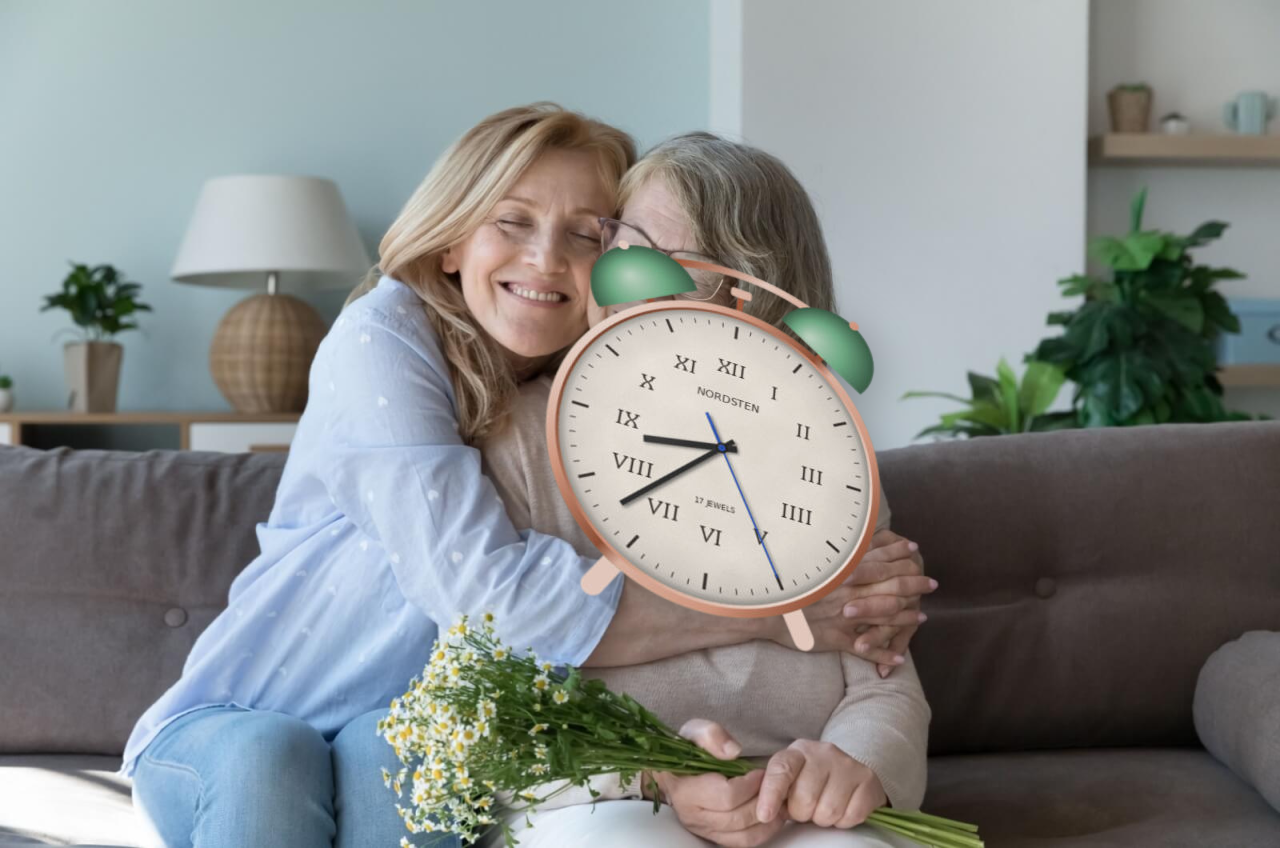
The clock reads **8:37:25**
